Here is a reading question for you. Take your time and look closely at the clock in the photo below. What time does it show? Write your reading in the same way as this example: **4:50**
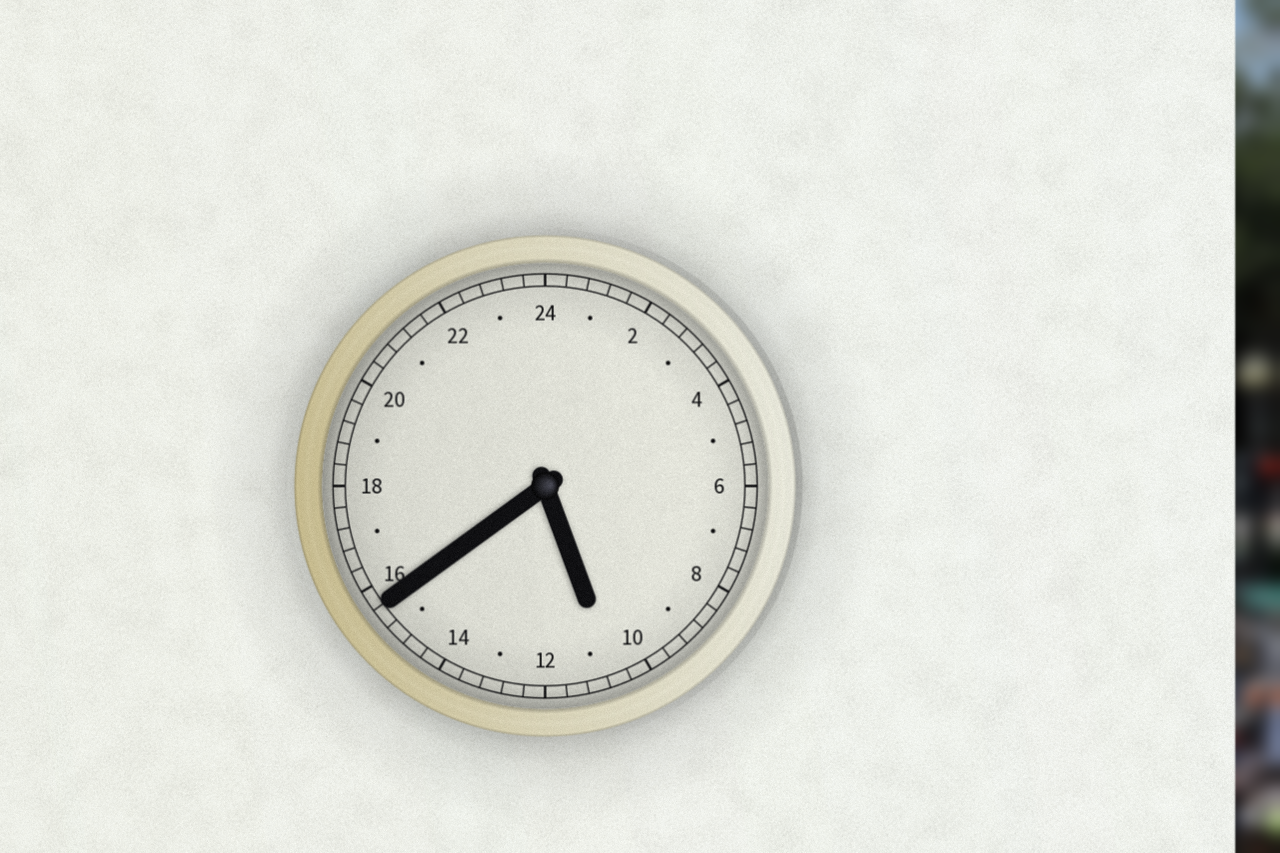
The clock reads **10:39**
